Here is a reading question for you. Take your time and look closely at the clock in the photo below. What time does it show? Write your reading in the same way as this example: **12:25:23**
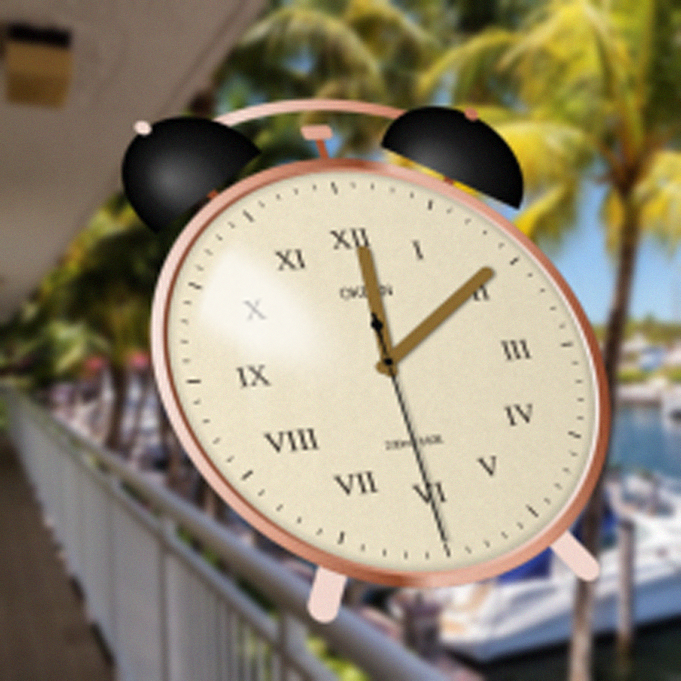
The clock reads **12:09:30**
